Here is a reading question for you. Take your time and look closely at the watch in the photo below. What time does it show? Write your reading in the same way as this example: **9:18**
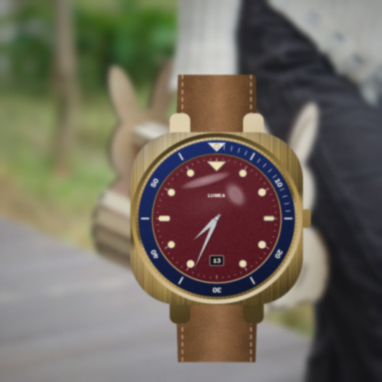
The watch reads **7:34**
